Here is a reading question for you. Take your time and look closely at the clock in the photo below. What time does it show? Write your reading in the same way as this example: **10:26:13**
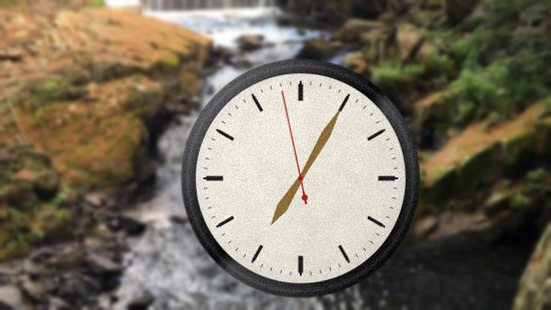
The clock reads **7:04:58**
